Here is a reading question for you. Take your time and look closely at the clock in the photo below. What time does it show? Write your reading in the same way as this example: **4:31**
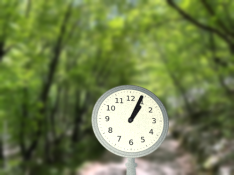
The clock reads **1:04**
